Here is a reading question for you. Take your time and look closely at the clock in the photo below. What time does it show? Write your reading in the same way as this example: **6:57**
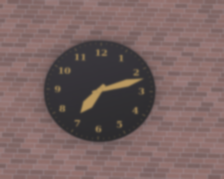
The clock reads **7:12**
